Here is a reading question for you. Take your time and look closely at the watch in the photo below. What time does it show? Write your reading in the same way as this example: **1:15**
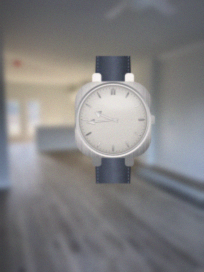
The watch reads **9:44**
